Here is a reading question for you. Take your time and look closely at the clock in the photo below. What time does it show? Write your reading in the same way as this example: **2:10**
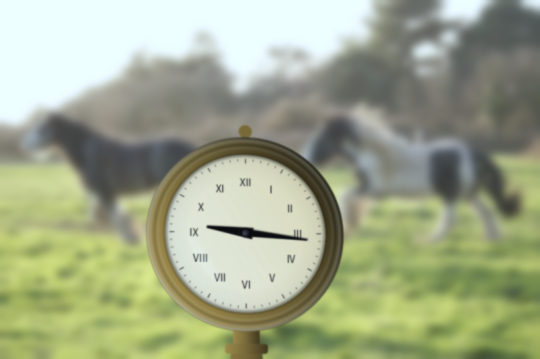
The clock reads **9:16**
